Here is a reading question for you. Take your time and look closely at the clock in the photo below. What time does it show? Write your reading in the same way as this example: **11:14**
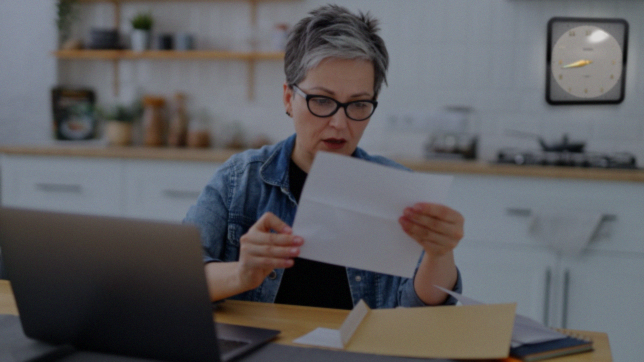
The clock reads **8:43**
